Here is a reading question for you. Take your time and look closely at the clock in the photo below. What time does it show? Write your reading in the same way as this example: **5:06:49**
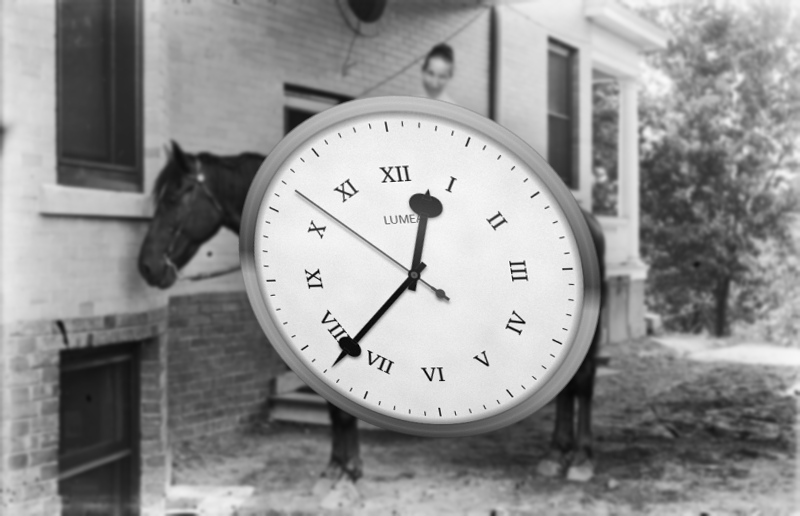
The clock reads **12:37:52**
